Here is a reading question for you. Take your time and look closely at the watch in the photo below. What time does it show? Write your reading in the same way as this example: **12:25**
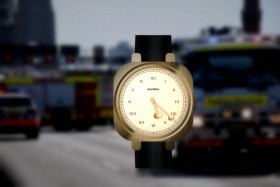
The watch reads **5:22**
